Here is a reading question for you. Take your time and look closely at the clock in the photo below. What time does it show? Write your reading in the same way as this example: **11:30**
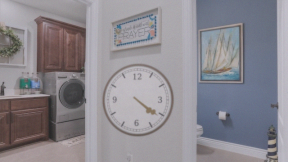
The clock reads **4:21**
